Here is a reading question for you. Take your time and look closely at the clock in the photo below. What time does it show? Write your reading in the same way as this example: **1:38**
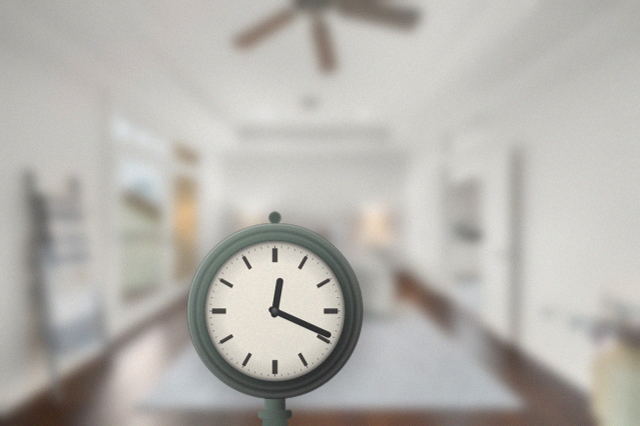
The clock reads **12:19**
